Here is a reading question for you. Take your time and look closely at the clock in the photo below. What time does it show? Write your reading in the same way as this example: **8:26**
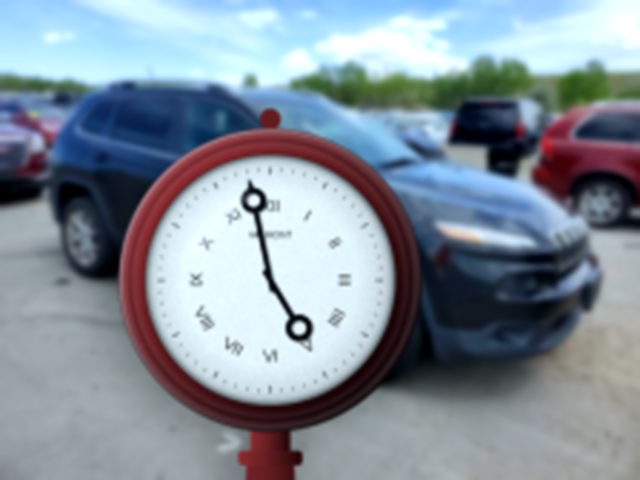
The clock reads **4:58**
